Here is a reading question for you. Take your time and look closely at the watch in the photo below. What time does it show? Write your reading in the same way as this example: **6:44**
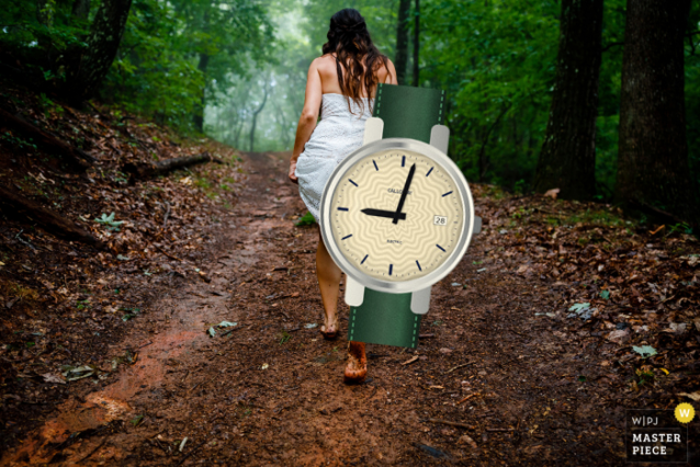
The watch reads **9:02**
